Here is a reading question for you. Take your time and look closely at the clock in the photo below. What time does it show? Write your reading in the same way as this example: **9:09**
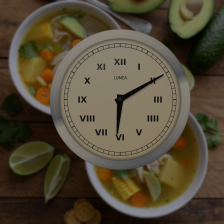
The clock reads **6:10**
